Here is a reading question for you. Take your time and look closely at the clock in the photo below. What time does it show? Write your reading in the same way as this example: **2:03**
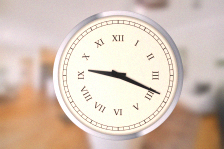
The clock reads **9:19**
